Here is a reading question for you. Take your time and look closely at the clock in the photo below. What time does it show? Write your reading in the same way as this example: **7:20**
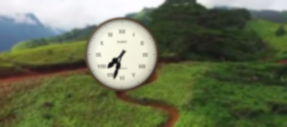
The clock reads **7:33**
